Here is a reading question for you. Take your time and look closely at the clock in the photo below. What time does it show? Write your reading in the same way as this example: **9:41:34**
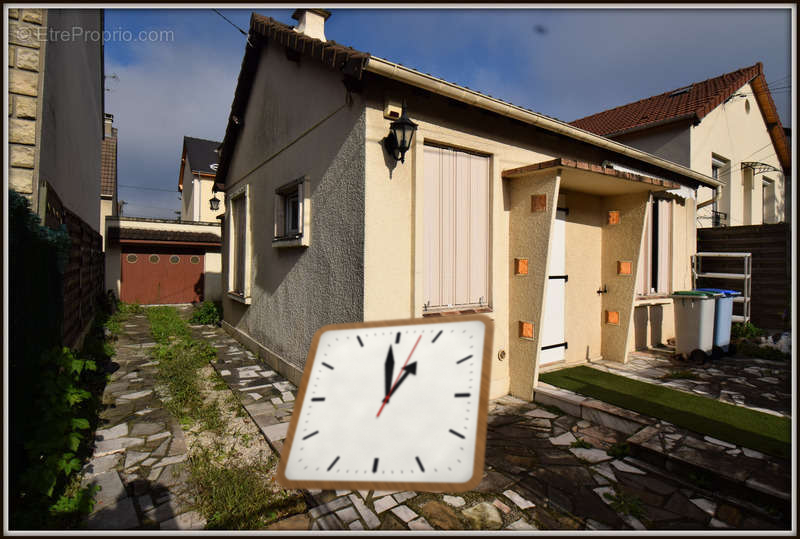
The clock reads **12:59:03**
